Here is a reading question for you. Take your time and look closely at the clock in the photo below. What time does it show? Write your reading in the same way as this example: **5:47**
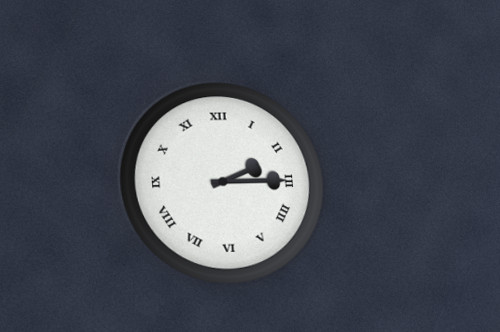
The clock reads **2:15**
